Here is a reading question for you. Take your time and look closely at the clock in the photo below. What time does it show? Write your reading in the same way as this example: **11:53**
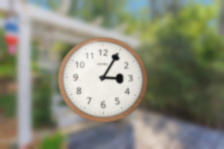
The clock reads **3:05**
